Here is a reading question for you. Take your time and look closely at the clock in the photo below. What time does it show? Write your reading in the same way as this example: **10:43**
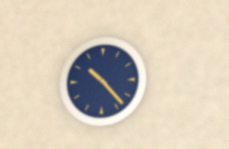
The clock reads **10:23**
